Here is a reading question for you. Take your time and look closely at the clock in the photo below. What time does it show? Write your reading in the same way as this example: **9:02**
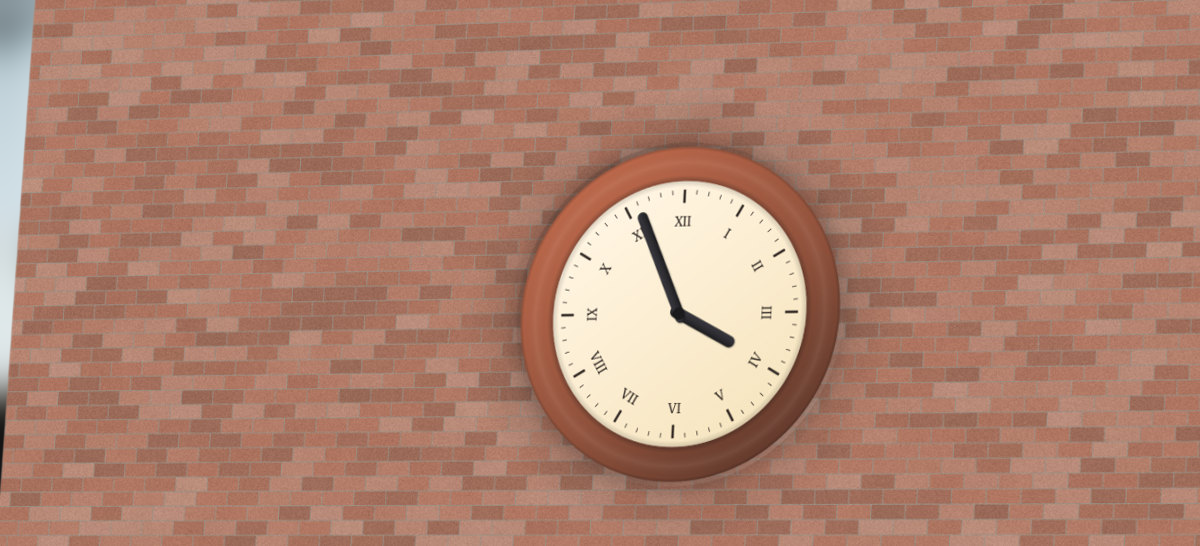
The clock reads **3:56**
